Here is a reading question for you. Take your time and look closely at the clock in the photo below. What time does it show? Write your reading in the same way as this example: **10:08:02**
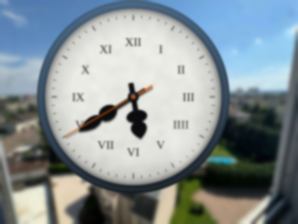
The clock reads **5:39:40**
